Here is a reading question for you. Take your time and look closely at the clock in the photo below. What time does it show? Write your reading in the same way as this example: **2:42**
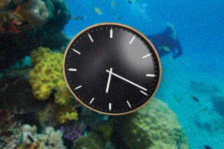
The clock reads **6:19**
